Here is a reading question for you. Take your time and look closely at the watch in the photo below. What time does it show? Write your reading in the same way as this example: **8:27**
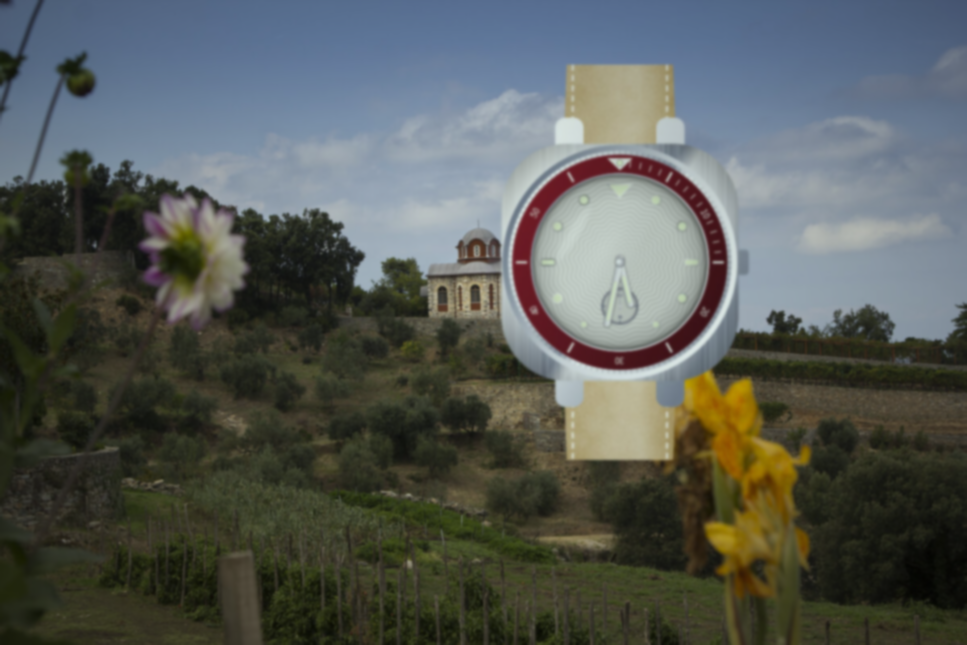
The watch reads **5:32**
